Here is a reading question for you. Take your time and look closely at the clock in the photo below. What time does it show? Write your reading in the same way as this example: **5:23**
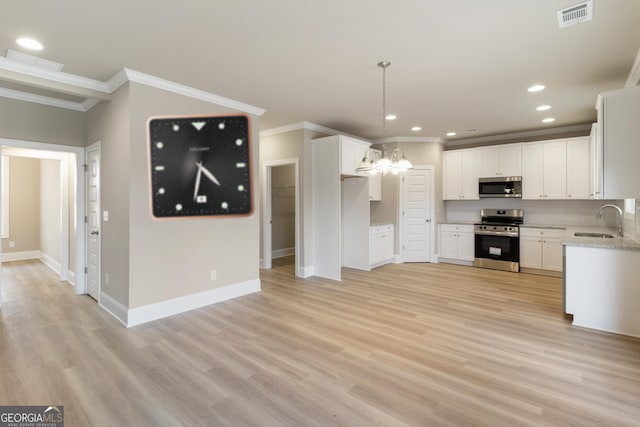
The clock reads **4:32**
